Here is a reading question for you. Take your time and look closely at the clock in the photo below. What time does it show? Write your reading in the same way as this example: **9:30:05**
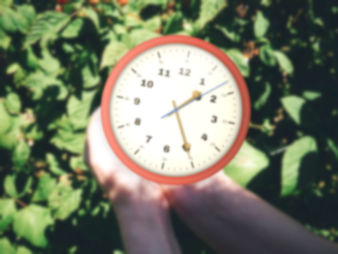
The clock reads **1:25:08**
